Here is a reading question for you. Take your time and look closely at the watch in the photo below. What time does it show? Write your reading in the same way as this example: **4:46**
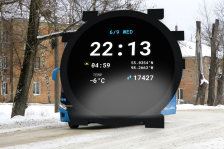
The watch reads **22:13**
